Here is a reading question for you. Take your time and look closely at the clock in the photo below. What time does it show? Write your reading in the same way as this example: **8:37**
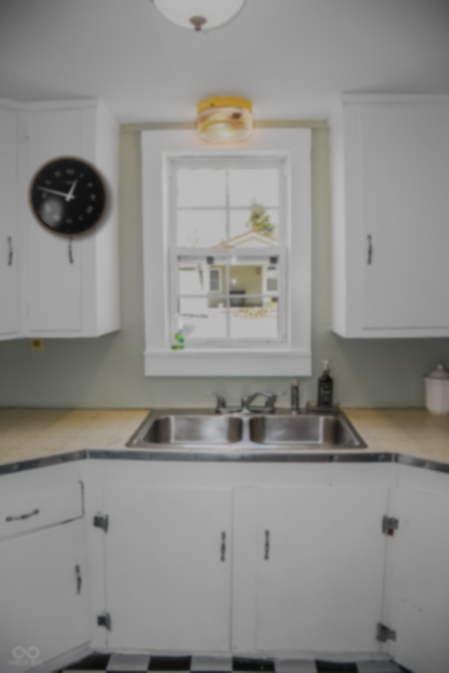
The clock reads **12:47**
